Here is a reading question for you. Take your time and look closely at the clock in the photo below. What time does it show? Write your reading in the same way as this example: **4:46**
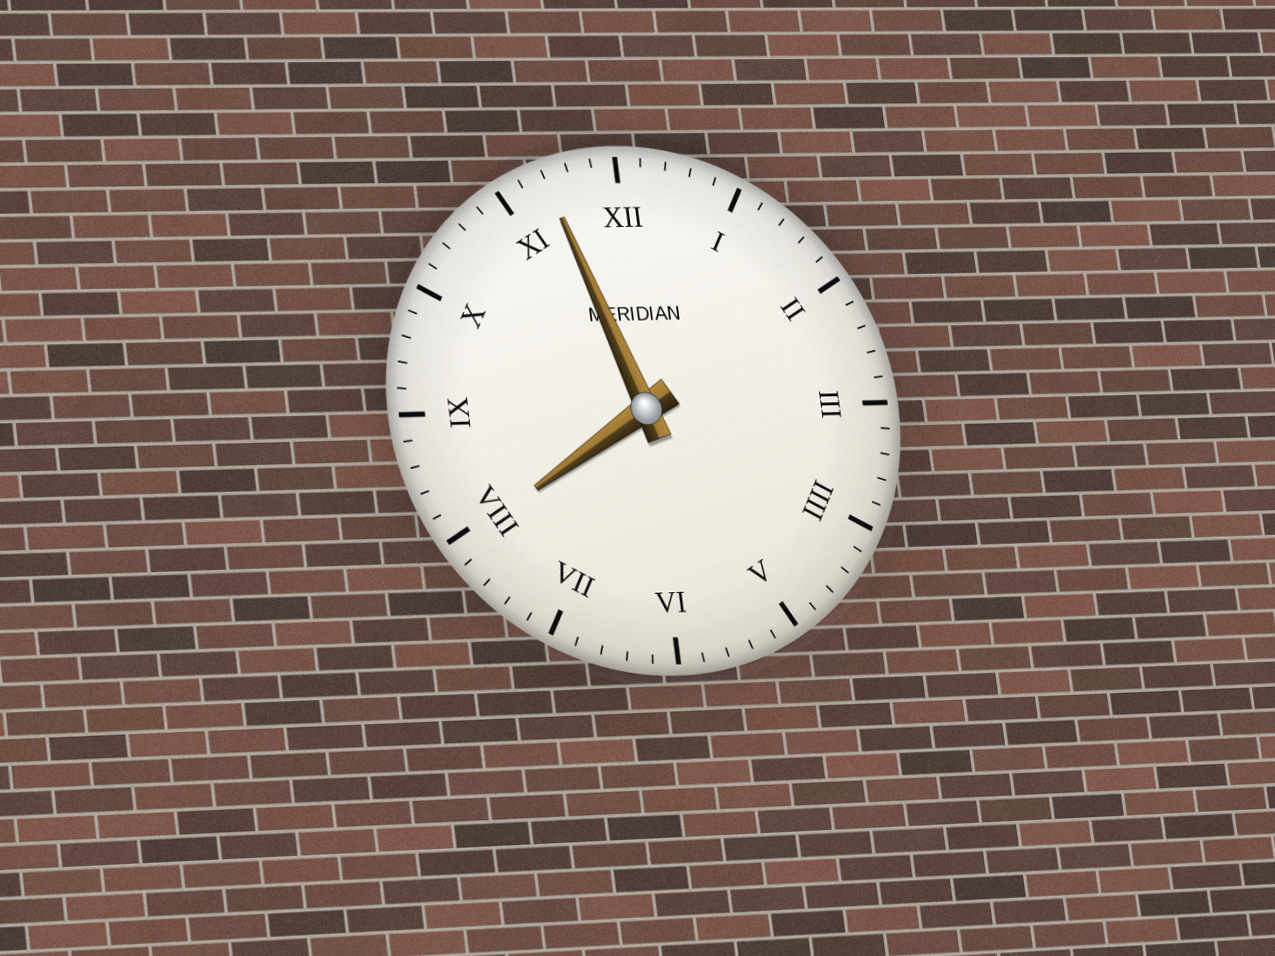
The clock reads **7:57**
